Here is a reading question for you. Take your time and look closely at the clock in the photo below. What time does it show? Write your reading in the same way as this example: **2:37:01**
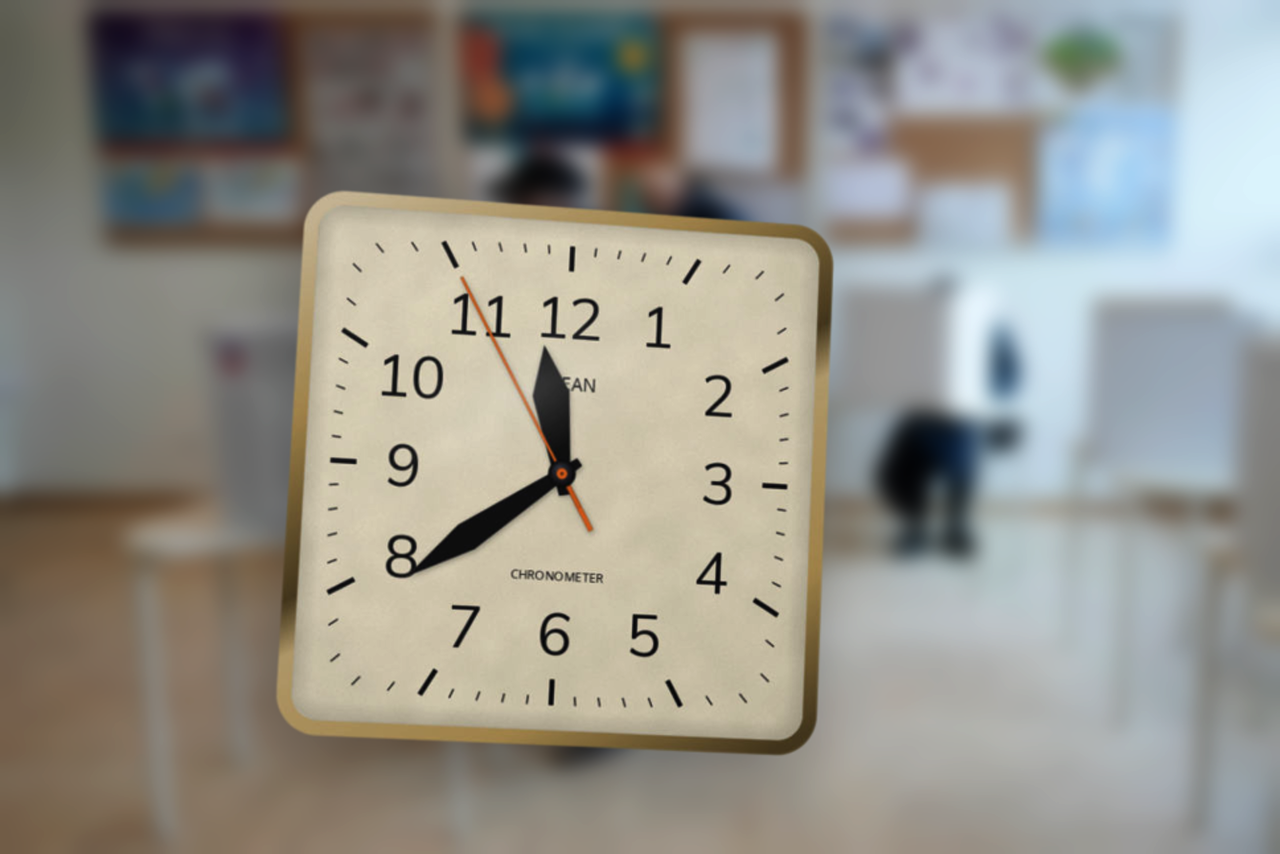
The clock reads **11:38:55**
